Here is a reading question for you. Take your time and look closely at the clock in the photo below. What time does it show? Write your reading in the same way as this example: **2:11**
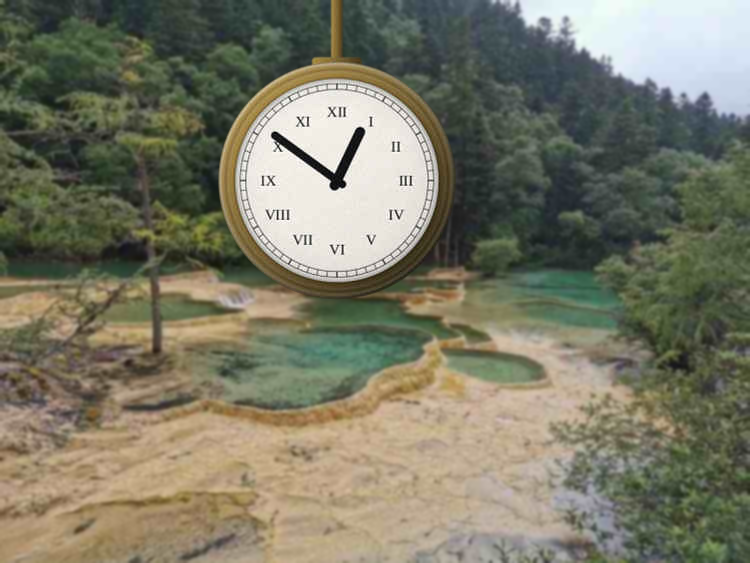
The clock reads **12:51**
